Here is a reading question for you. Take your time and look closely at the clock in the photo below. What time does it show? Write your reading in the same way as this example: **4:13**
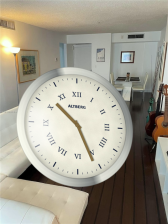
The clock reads **10:26**
